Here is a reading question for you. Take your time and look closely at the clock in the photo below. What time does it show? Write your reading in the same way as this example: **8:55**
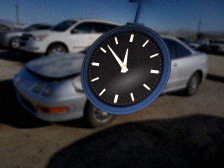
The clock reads **11:52**
